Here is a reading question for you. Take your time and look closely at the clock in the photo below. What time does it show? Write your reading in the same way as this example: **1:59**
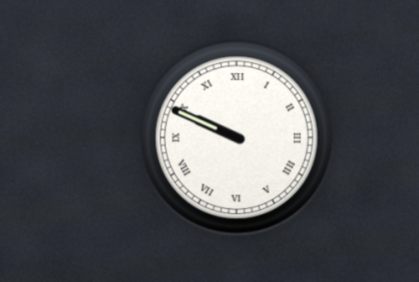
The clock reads **9:49**
